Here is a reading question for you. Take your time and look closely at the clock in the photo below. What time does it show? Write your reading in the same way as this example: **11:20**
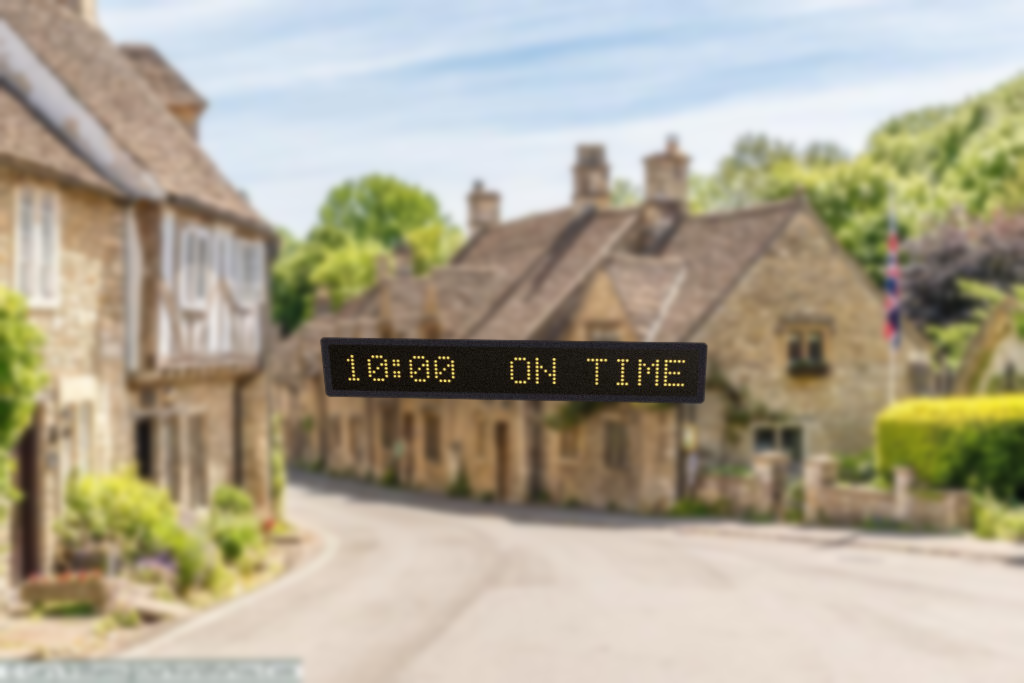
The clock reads **10:00**
